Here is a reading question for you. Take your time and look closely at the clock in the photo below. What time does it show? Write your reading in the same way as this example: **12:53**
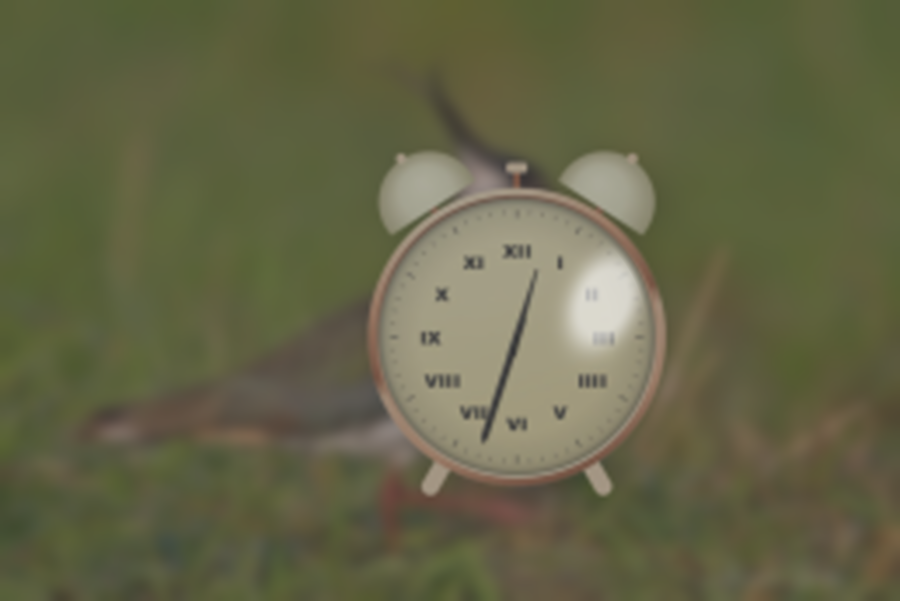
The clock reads **12:33**
